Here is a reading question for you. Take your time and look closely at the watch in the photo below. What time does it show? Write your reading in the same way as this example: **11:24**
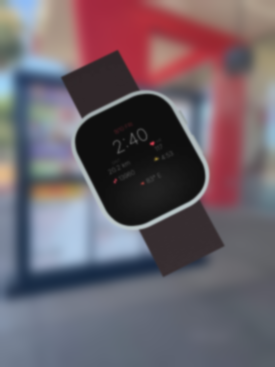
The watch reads **2:40**
